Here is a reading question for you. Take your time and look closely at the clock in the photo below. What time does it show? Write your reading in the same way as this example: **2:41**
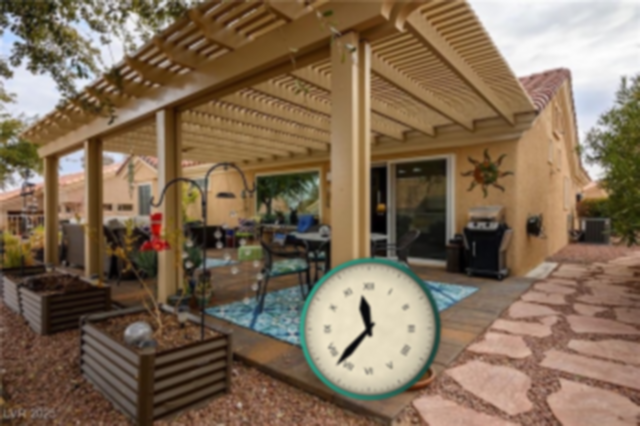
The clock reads **11:37**
